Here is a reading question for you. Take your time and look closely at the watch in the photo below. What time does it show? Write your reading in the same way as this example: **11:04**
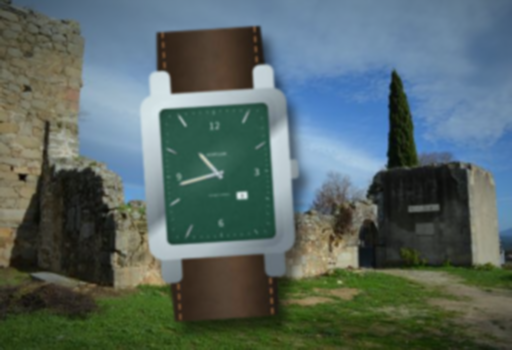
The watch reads **10:43**
